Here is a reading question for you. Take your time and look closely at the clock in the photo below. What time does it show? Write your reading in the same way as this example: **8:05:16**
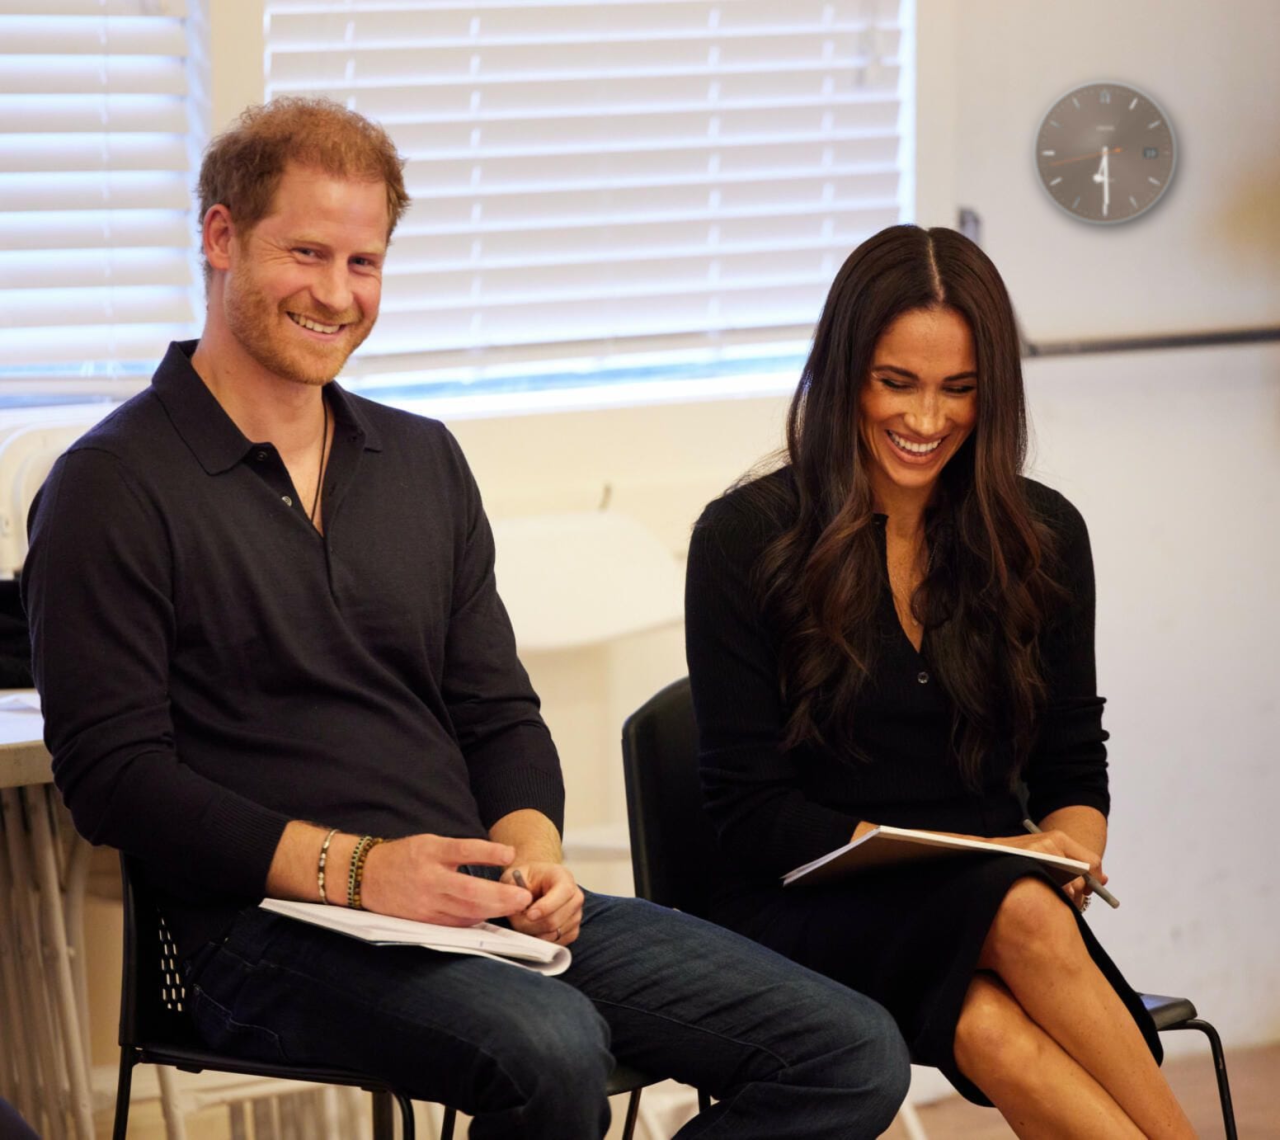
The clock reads **6:29:43**
